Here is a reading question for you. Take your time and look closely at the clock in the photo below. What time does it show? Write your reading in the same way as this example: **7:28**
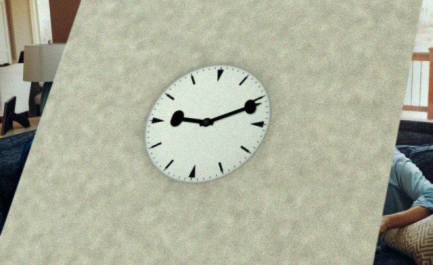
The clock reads **9:11**
